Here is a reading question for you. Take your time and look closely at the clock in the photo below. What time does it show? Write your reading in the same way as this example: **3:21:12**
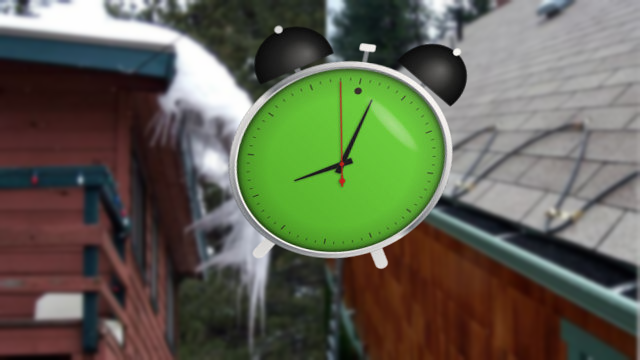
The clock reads **8:01:58**
